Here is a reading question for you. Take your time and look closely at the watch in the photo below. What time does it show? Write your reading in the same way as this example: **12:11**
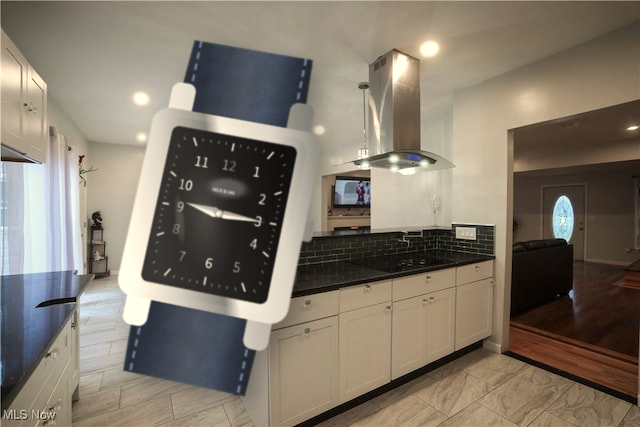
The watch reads **9:15**
